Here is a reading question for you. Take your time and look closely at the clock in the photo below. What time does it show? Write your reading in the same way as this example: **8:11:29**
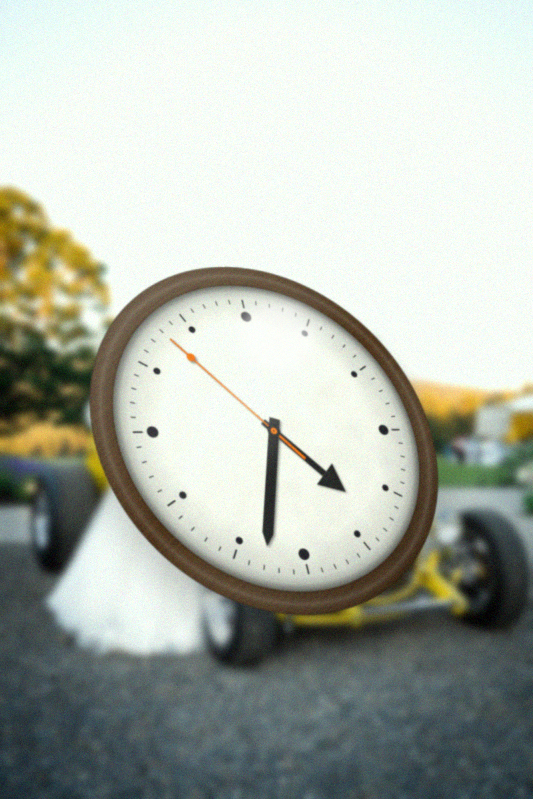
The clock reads **4:32:53**
